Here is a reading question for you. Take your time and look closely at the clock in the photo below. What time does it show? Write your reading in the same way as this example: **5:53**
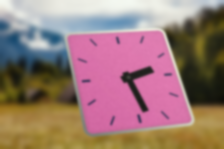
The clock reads **2:28**
